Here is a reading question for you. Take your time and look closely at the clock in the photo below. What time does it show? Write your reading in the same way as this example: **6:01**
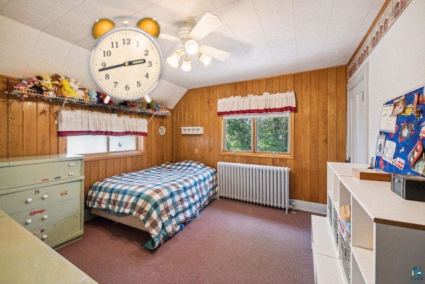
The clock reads **2:43**
